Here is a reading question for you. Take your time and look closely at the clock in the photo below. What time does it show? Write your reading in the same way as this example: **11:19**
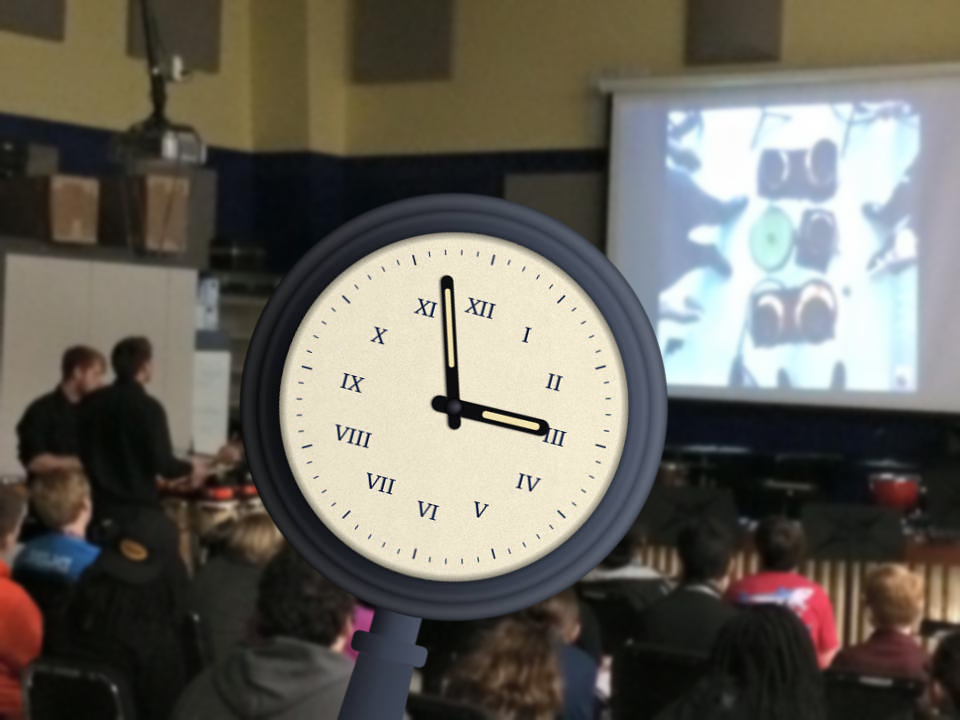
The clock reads **2:57**
